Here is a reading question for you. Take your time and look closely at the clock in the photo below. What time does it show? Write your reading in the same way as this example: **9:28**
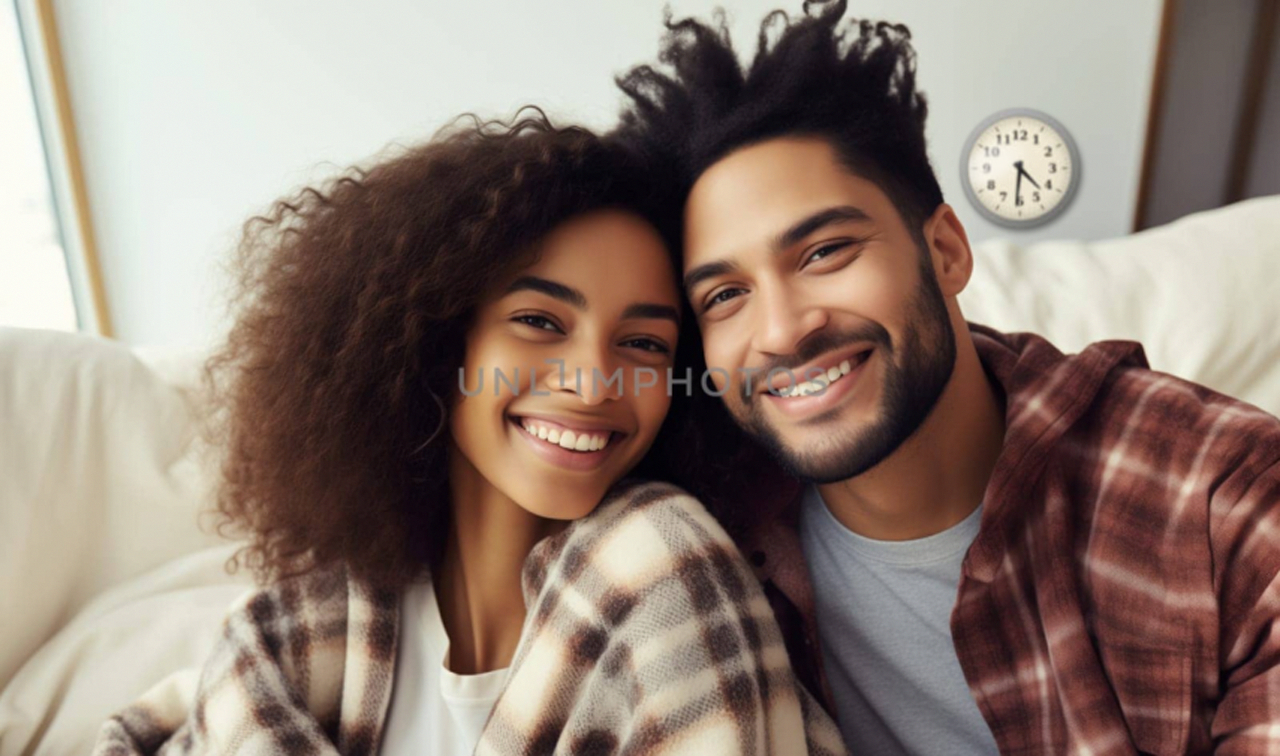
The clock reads **4:31**
